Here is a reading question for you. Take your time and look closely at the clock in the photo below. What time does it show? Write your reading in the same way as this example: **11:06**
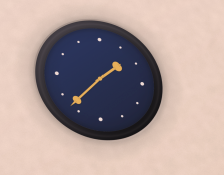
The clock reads **1:37**
